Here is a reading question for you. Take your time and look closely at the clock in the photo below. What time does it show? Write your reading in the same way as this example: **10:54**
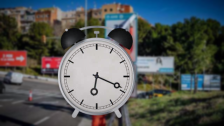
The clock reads **6:19**
